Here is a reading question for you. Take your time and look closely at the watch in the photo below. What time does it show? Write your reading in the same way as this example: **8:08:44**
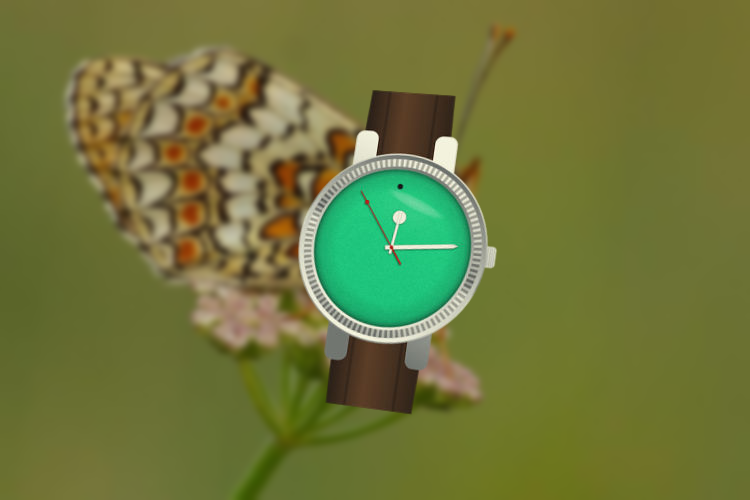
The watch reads **12:13:54**
